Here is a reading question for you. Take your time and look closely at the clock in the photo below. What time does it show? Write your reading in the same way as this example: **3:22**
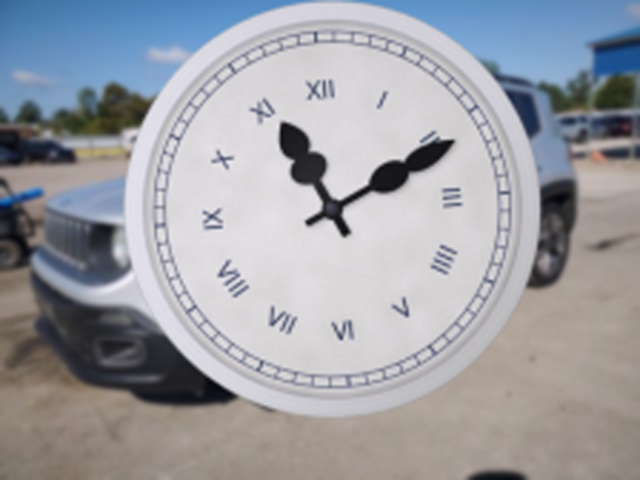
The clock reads **11:11**
